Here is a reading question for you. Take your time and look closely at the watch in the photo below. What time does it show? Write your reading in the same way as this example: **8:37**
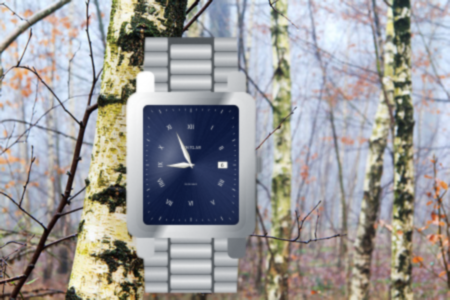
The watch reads **8:56**
